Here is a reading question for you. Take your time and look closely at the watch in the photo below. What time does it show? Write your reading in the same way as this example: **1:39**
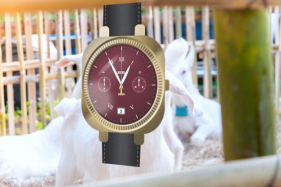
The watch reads **12:55**
